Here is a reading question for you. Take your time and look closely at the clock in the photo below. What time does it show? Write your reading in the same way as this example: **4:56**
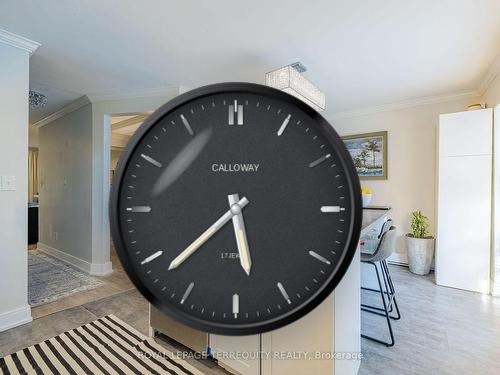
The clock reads **5:38**
